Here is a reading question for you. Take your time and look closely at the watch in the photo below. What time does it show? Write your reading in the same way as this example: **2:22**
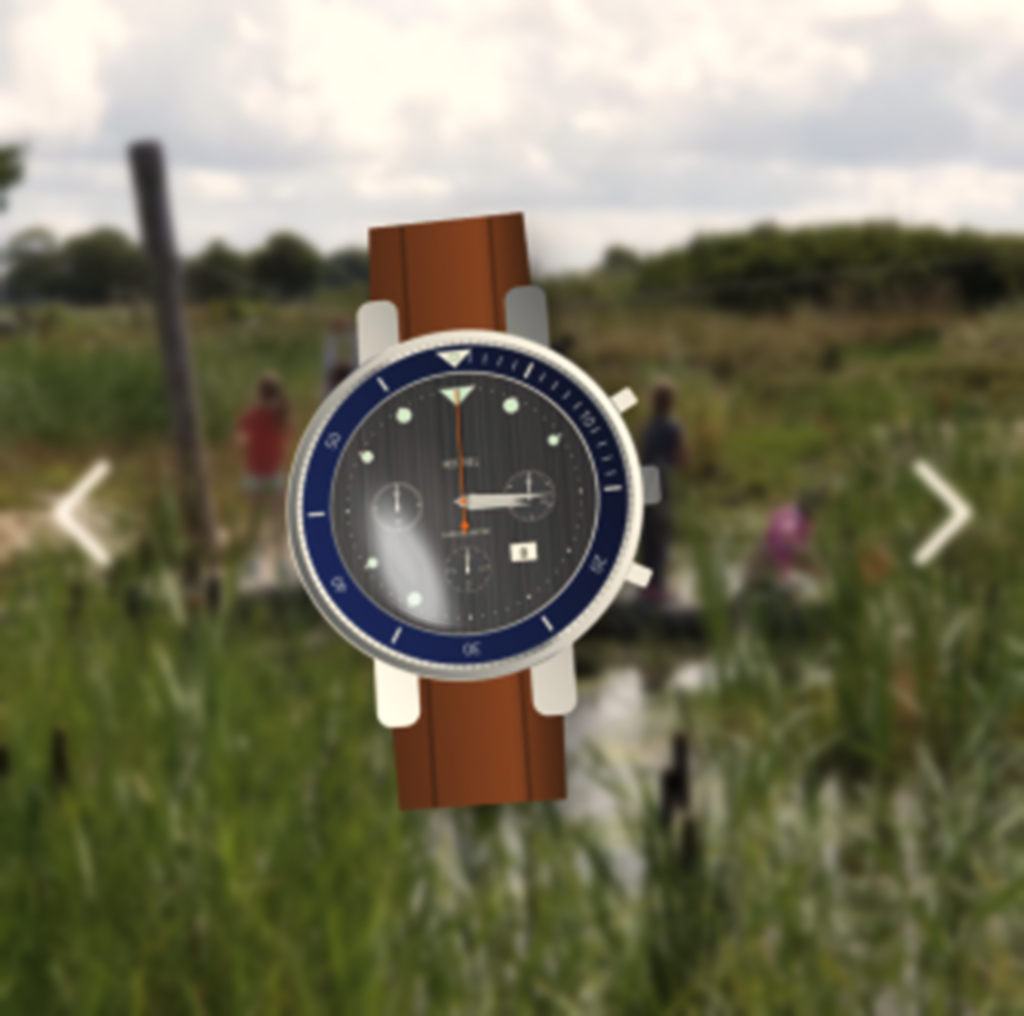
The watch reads **3:15**
